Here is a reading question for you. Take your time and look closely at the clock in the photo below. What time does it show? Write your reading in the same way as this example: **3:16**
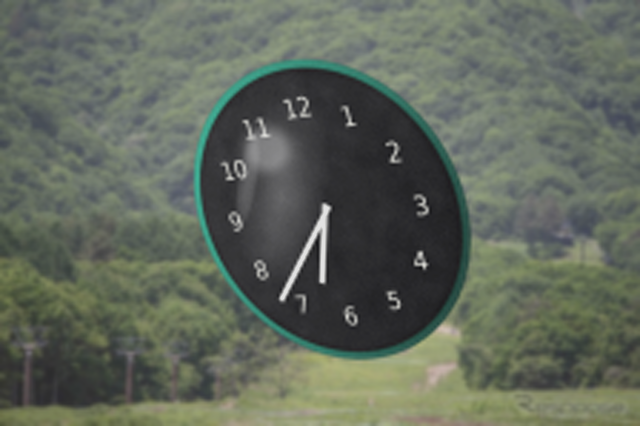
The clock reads **6:37**
